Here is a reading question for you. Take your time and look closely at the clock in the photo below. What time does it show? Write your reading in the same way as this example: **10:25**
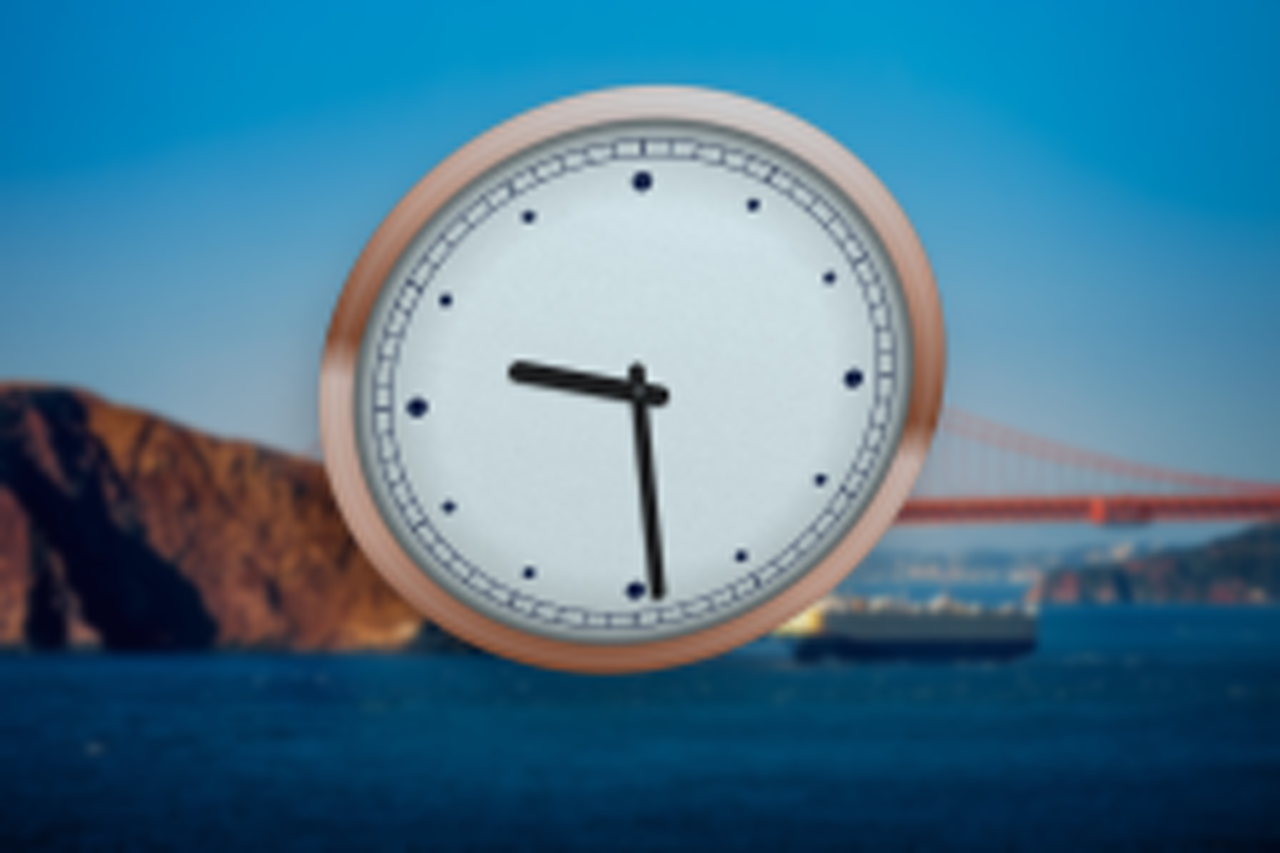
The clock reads **9:29**
